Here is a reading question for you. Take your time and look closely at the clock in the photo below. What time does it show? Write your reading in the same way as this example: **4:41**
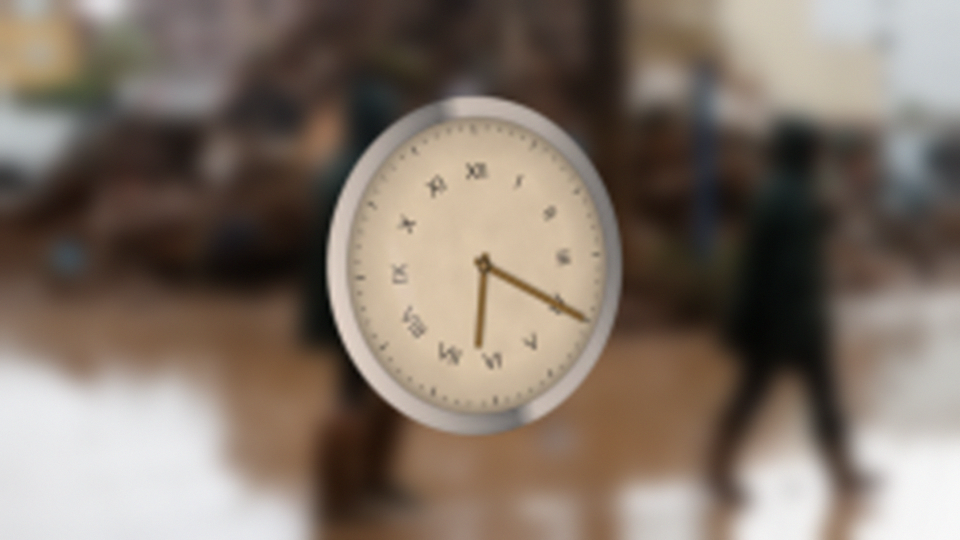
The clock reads **6:20**
